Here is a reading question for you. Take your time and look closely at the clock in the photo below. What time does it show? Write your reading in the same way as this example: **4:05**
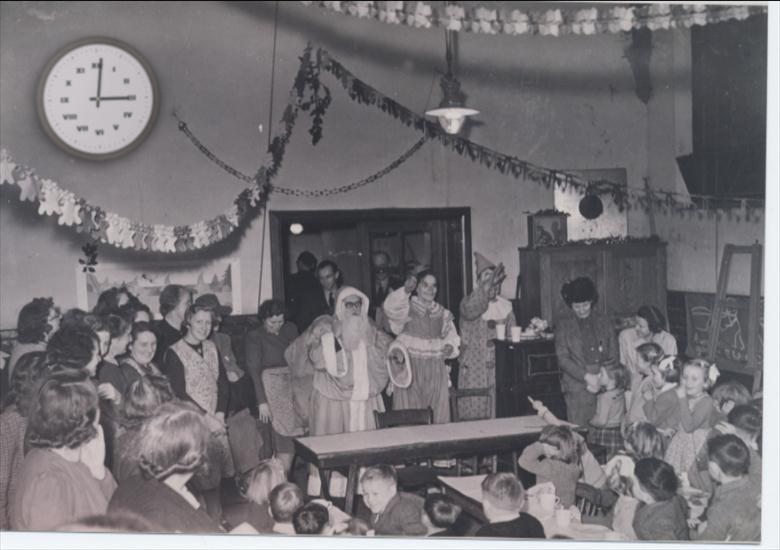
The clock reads **3:01**
